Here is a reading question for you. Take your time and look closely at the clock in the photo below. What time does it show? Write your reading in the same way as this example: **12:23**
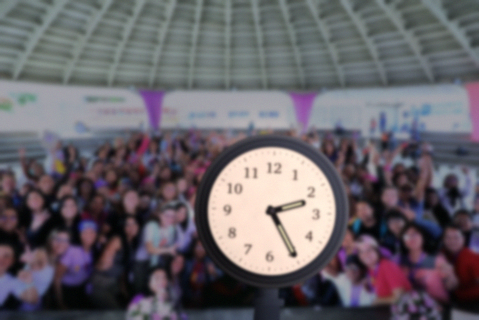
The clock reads **2:25**
